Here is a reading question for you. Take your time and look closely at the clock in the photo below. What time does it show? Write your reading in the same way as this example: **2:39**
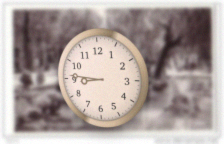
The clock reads **8:46**
